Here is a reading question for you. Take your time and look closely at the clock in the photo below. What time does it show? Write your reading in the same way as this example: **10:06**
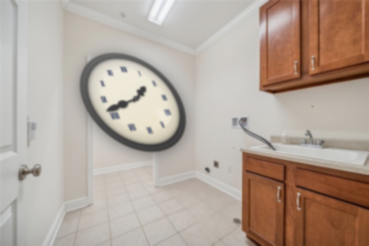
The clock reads **1:42**
